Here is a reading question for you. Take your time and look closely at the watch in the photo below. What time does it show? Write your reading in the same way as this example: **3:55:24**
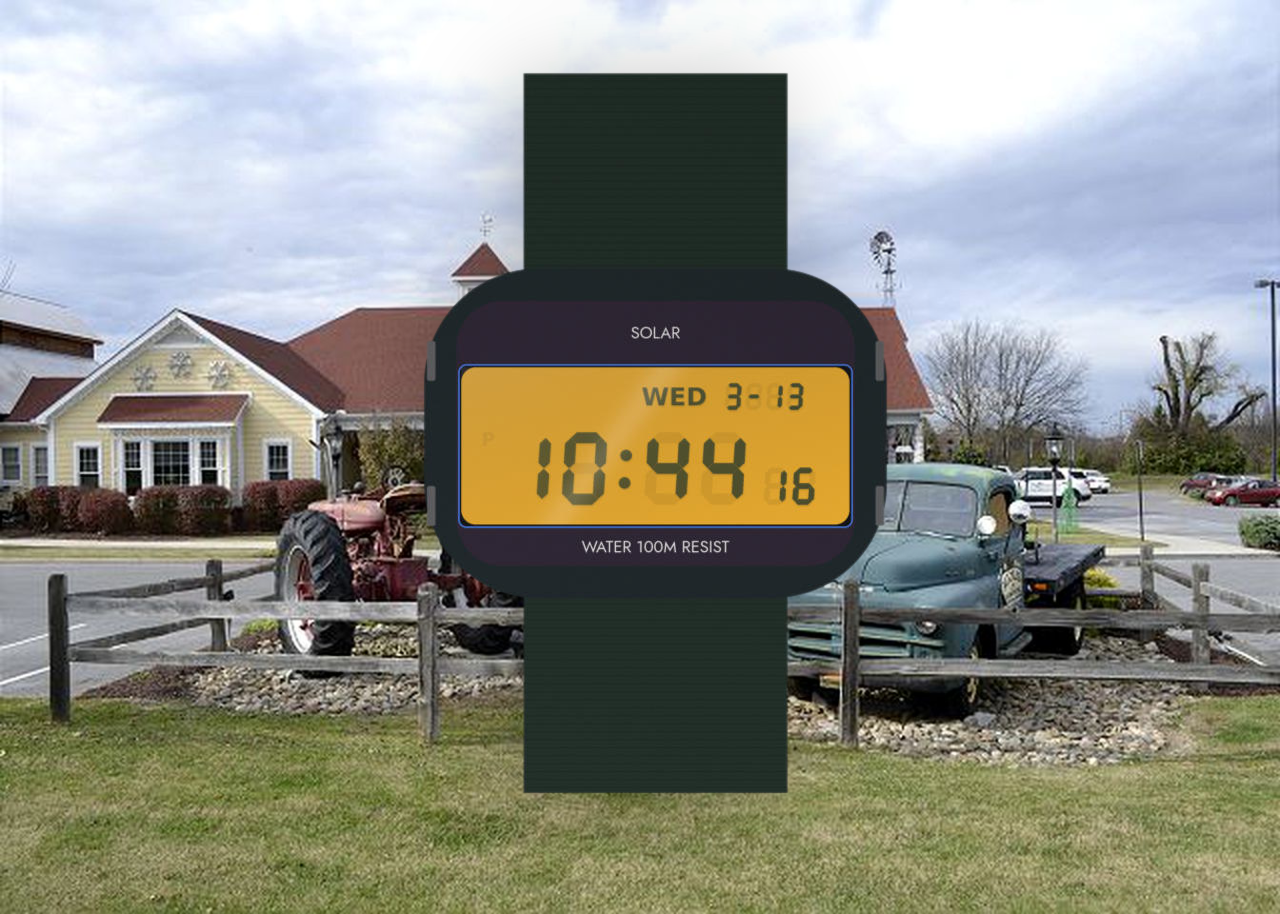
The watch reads **10:44:16**
